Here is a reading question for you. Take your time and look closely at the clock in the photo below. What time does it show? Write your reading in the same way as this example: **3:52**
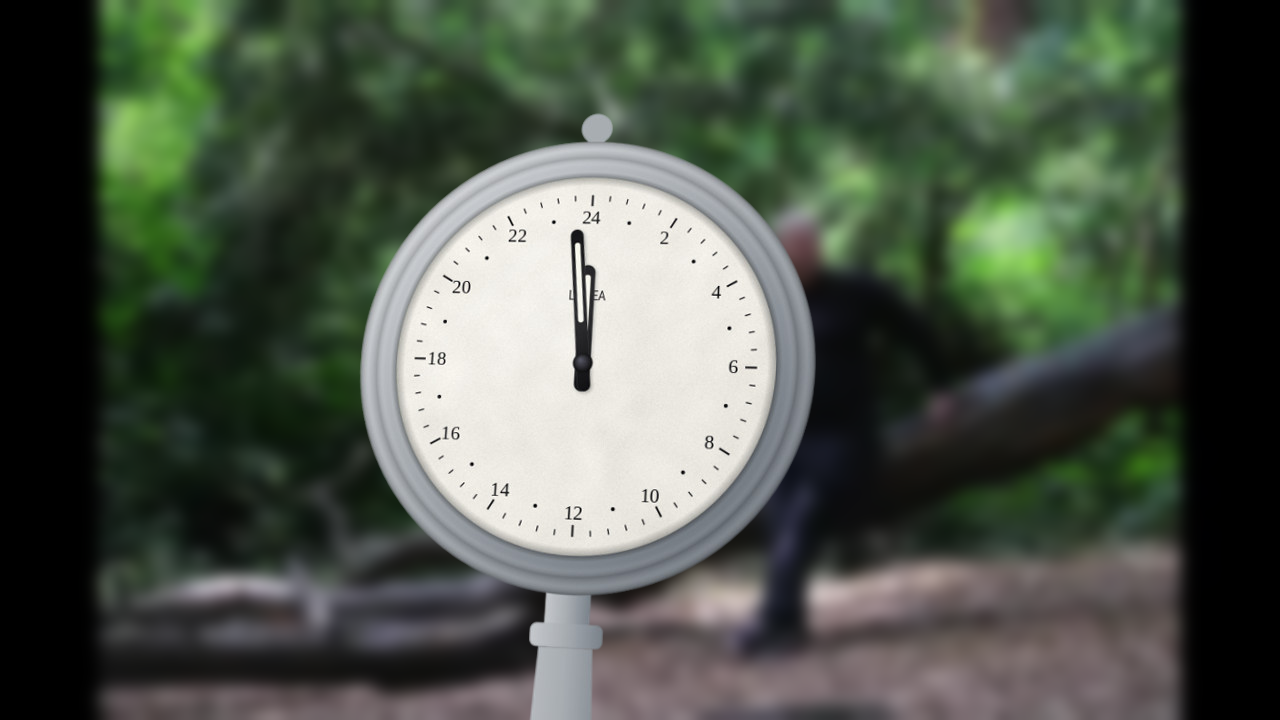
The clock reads **23:59**
